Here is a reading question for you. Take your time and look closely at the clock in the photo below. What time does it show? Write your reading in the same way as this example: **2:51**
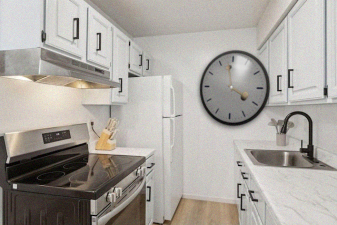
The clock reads **3:58**
